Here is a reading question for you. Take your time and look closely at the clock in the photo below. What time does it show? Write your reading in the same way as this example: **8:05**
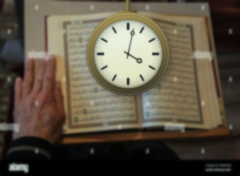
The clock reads **4:02**
